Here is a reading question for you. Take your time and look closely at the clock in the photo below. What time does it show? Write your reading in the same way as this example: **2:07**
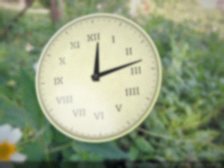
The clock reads **12:13**
